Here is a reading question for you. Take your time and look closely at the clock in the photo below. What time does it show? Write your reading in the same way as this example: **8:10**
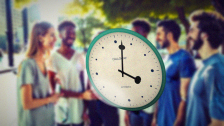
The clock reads **4:02**
